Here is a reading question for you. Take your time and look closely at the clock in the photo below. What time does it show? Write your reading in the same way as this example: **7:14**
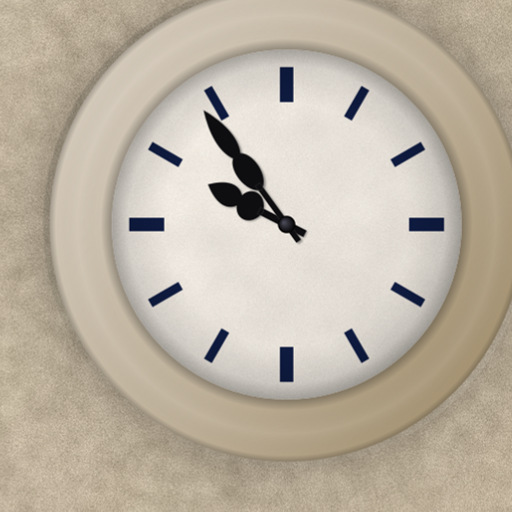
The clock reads **9:54**
